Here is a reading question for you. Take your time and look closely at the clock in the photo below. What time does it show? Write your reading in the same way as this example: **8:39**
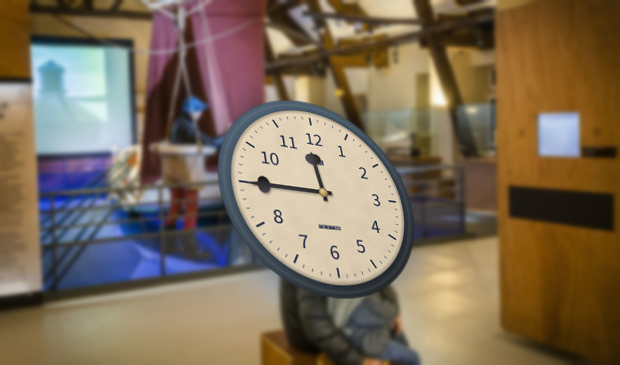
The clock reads **11:45**
